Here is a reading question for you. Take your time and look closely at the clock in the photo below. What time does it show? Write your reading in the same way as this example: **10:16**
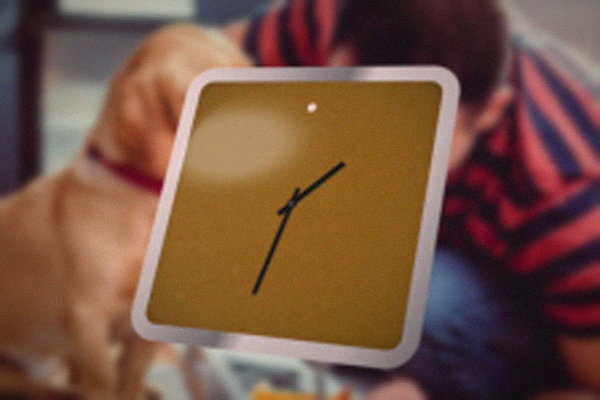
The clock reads **1:32**
